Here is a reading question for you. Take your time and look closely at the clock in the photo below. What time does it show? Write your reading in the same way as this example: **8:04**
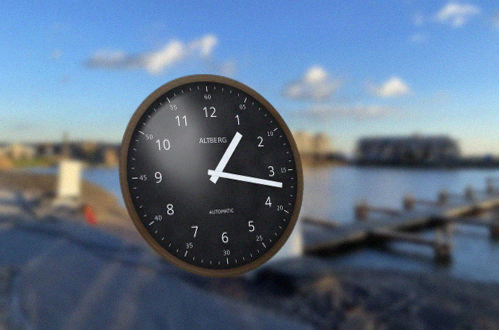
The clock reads **1:17**
